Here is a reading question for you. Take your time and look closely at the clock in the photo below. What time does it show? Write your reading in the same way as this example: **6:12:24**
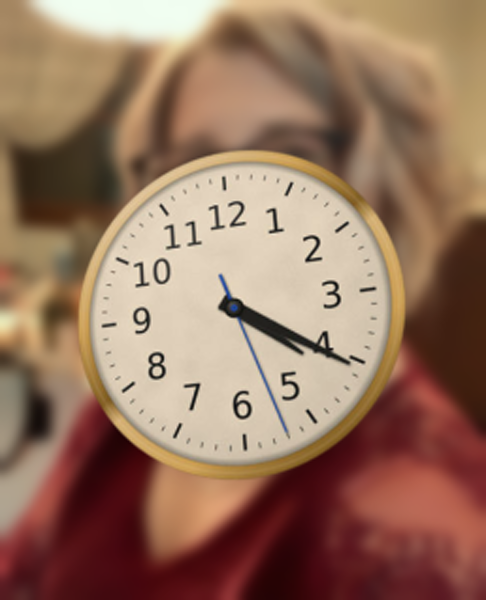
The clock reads **4:20:27**
